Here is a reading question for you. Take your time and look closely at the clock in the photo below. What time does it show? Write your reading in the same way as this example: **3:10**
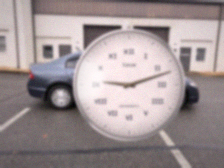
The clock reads **9:12**
